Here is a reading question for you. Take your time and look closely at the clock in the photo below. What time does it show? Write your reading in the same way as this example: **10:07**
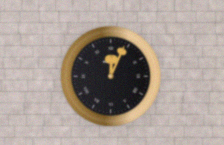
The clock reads **12:04**
